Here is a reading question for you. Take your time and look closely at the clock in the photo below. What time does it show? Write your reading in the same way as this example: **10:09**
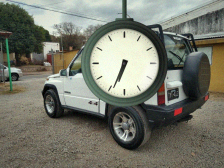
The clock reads **6:34**
